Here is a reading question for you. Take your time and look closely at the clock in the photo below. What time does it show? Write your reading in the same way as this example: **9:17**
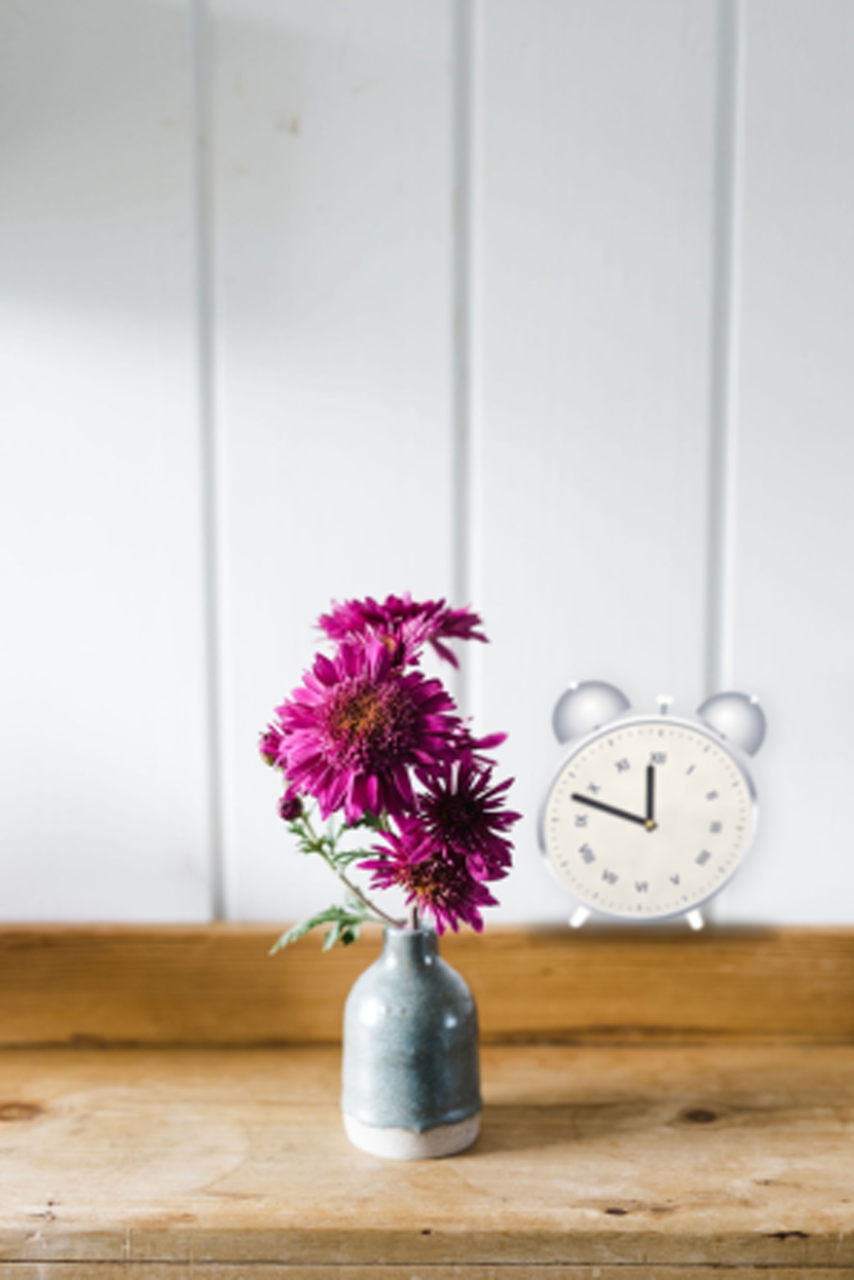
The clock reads **11:48**
